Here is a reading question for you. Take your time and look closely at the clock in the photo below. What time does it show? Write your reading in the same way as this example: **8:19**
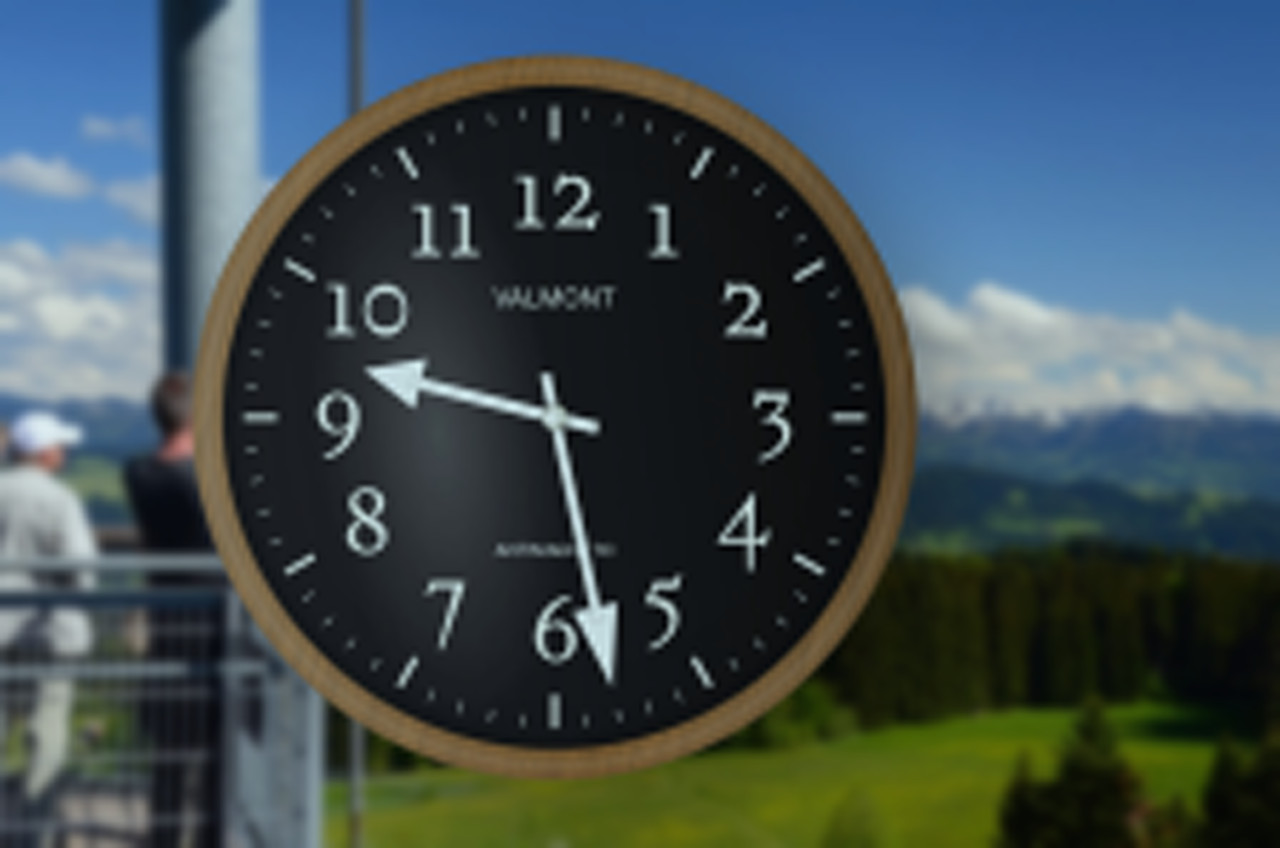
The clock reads **9:28**
